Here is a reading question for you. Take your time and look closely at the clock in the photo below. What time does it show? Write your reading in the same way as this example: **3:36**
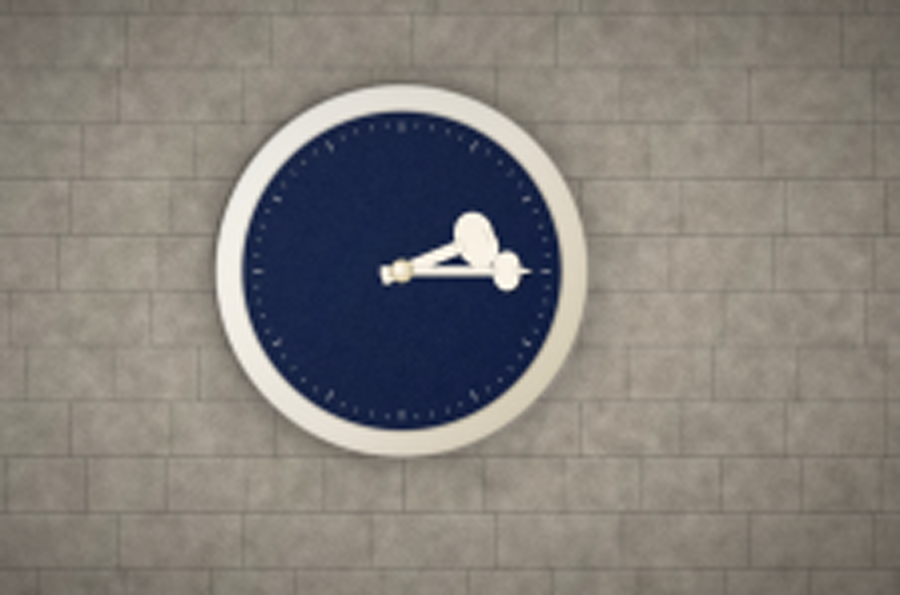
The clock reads **2:15**
